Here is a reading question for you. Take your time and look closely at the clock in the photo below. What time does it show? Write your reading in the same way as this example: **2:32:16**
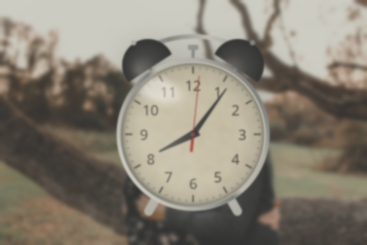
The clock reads **8:06:01**
